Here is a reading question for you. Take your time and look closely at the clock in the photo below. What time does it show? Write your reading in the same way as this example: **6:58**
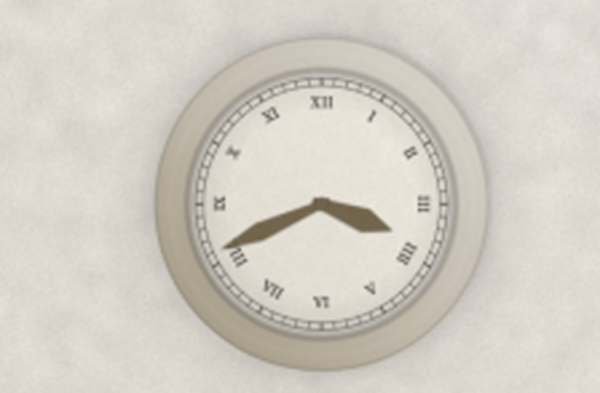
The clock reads **3:41**
